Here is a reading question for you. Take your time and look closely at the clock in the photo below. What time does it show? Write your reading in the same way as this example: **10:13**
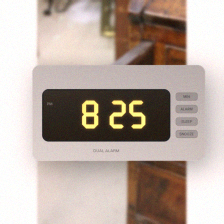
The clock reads **8:25**
